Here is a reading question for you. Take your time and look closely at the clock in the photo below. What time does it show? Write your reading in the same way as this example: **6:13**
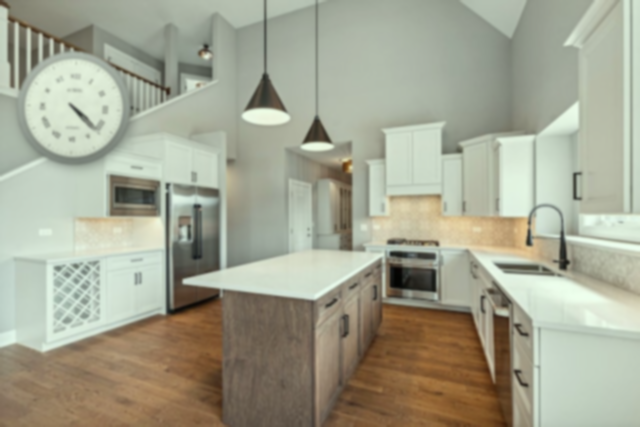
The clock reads **4:22**
